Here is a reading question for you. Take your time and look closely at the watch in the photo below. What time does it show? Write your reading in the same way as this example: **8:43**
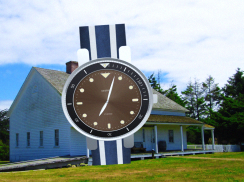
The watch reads **7:03**
